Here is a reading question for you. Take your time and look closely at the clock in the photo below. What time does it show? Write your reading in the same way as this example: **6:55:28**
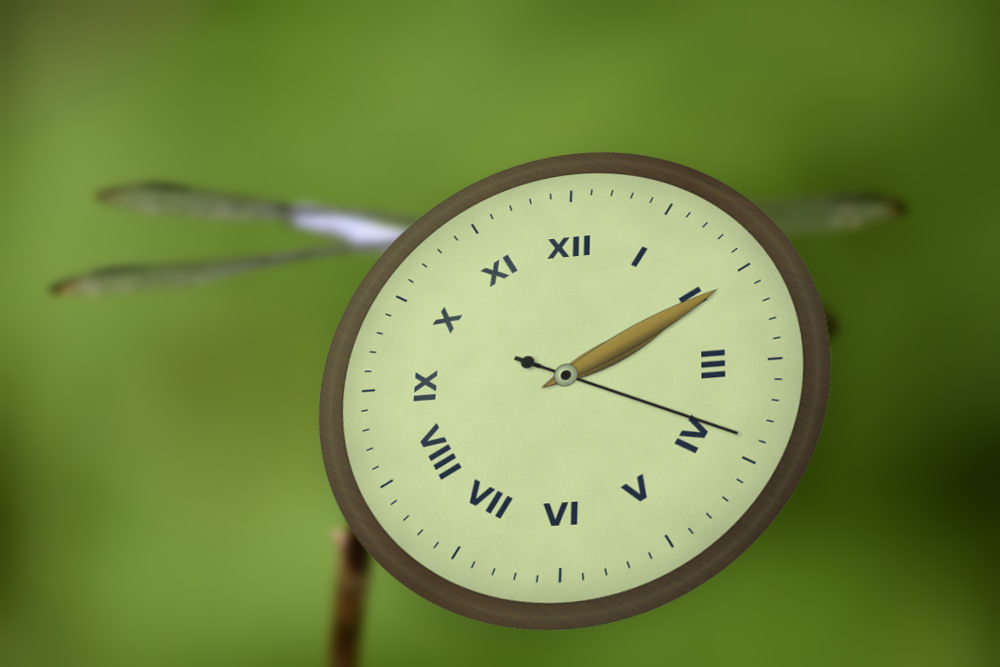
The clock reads **2:10:19**
